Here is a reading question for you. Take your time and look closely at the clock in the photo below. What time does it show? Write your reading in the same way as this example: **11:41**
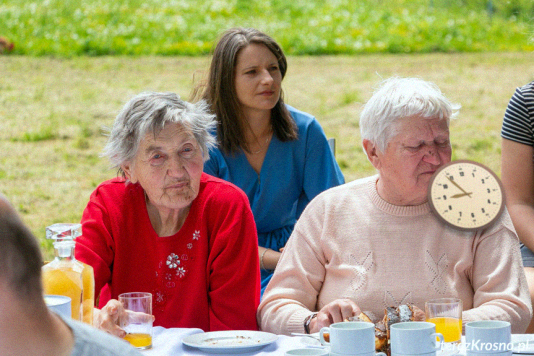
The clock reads **8:54**
